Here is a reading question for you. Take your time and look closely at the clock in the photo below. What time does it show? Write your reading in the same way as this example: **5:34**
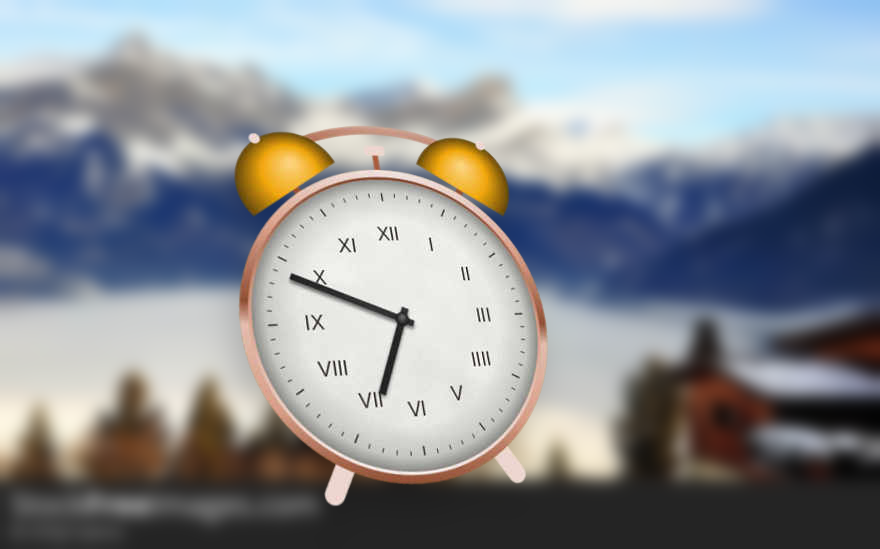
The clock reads **6:49**
